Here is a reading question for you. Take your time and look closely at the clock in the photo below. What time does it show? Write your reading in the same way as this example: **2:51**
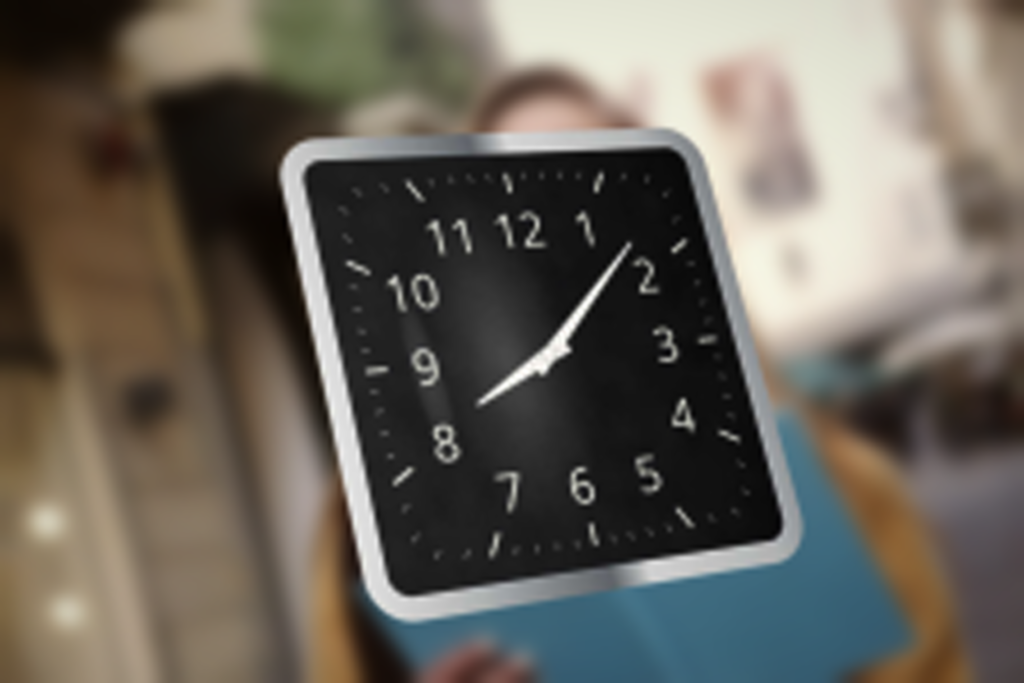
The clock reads **8:08**
